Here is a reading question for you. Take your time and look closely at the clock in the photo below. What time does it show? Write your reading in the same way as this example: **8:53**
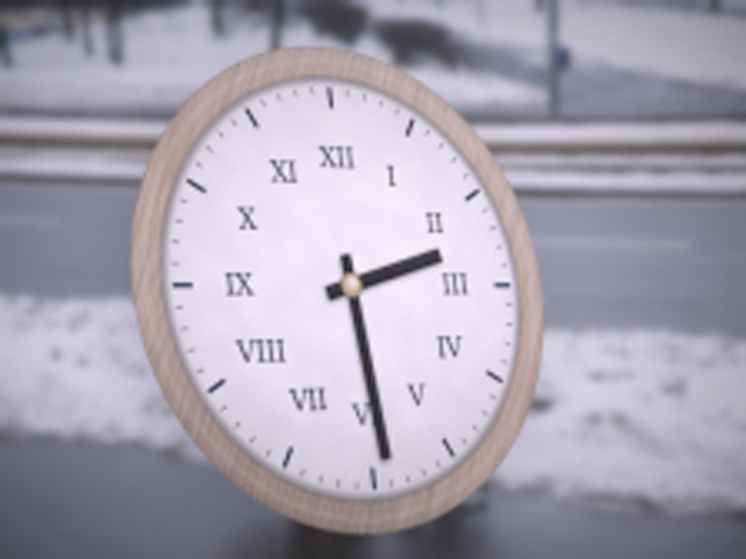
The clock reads **2:29**
